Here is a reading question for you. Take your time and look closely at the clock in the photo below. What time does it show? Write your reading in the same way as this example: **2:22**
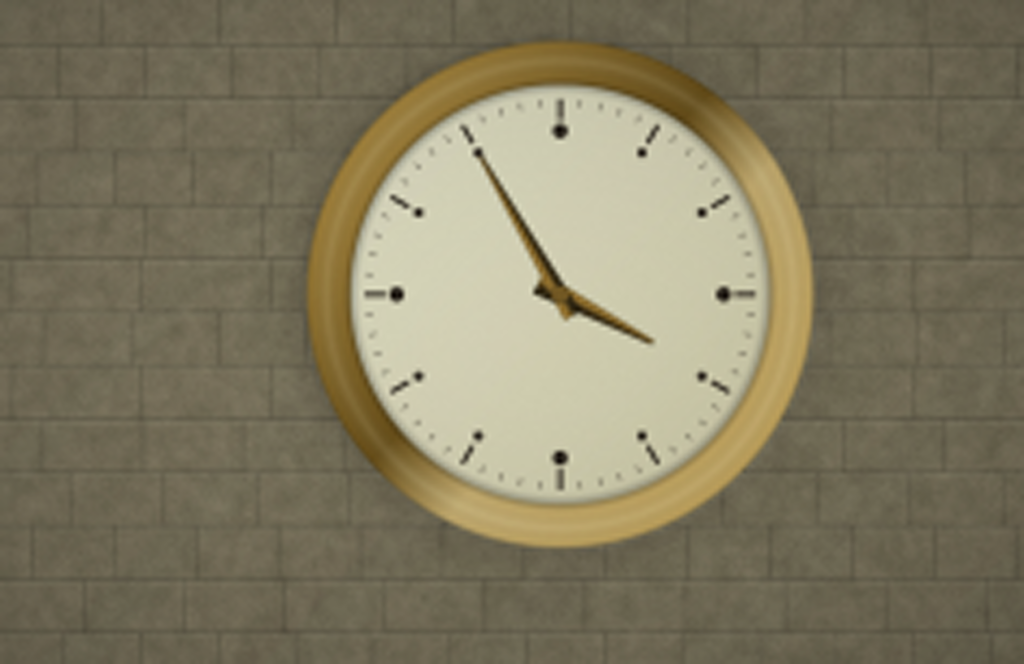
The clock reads **3:55**
